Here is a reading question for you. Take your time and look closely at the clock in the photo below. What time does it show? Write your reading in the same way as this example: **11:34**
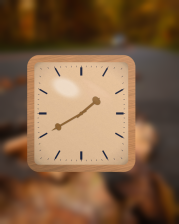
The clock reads **1:40**
